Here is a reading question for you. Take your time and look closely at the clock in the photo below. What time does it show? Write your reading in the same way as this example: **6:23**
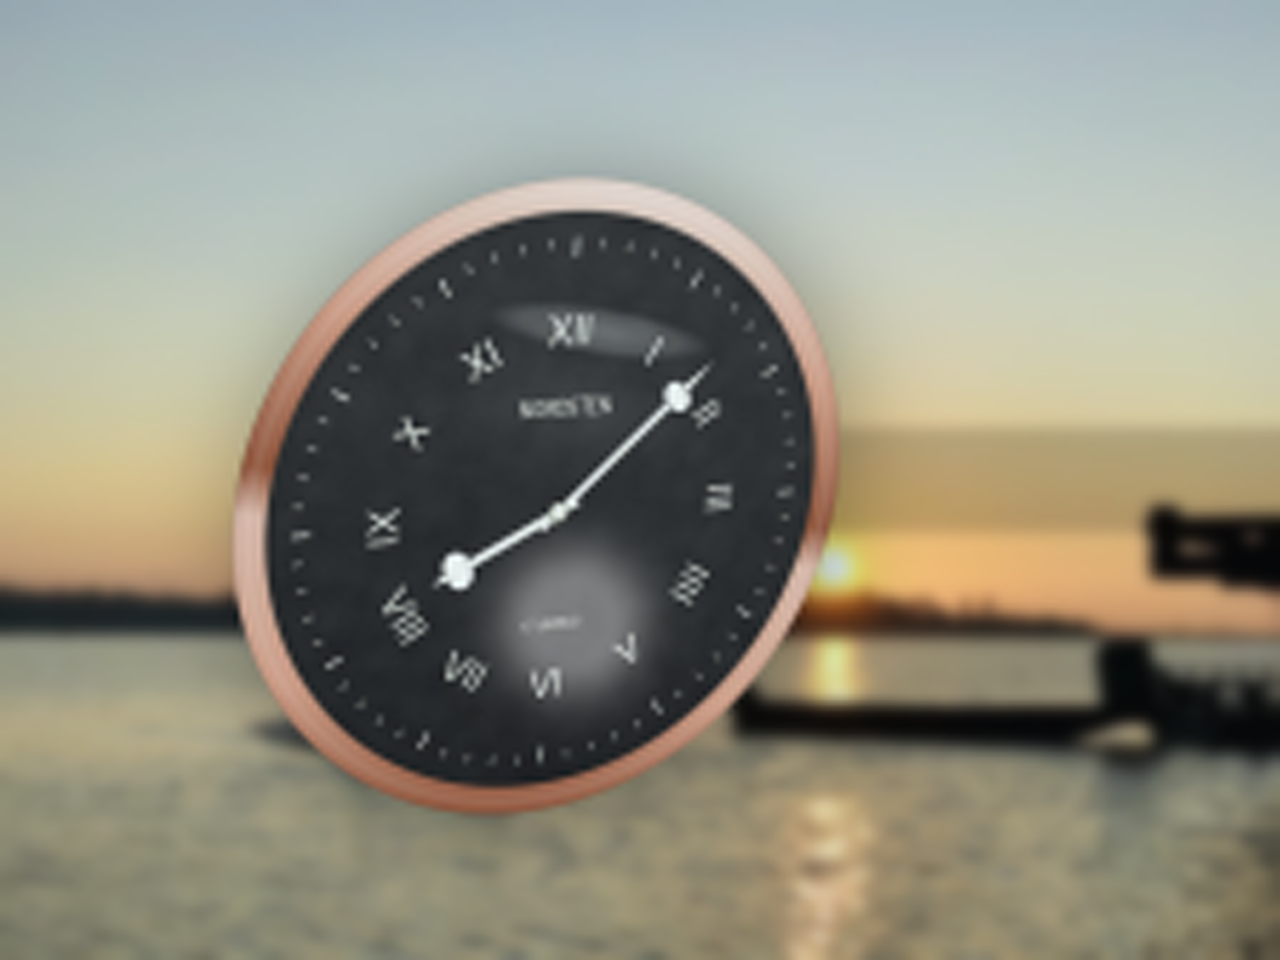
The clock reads **8:08**
